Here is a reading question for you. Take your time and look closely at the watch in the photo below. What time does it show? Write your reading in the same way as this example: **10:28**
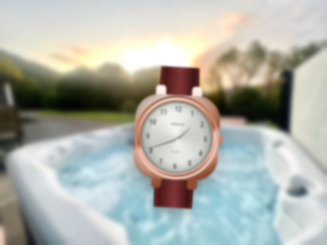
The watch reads **1:41**
